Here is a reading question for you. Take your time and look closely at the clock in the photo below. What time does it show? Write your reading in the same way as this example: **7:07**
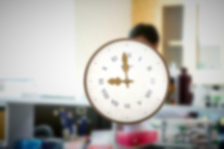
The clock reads **8:59**
